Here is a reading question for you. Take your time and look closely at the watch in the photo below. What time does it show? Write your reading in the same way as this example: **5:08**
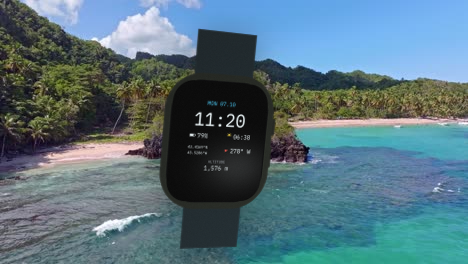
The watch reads **11:20**
